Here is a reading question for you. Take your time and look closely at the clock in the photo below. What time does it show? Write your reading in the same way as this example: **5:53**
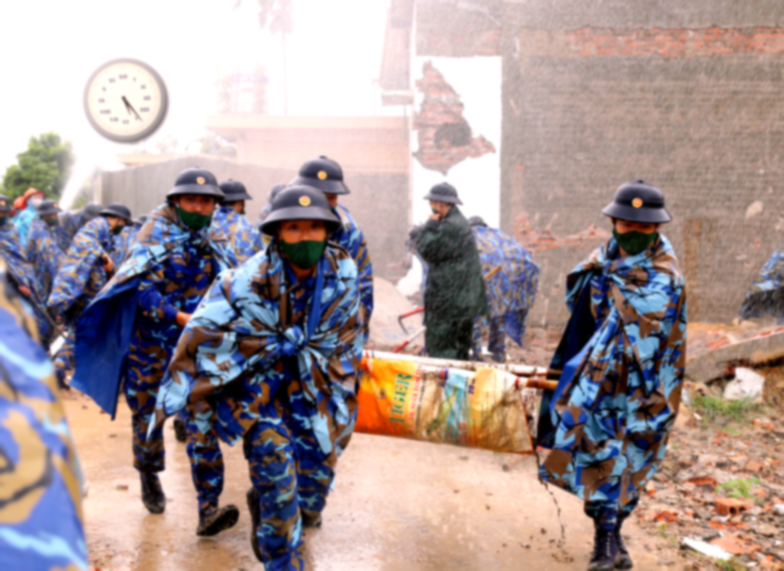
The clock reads **5:24**
